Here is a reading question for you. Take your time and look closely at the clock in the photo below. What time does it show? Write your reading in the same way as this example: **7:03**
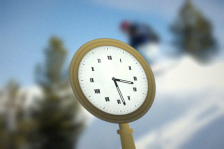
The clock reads **3:28**
